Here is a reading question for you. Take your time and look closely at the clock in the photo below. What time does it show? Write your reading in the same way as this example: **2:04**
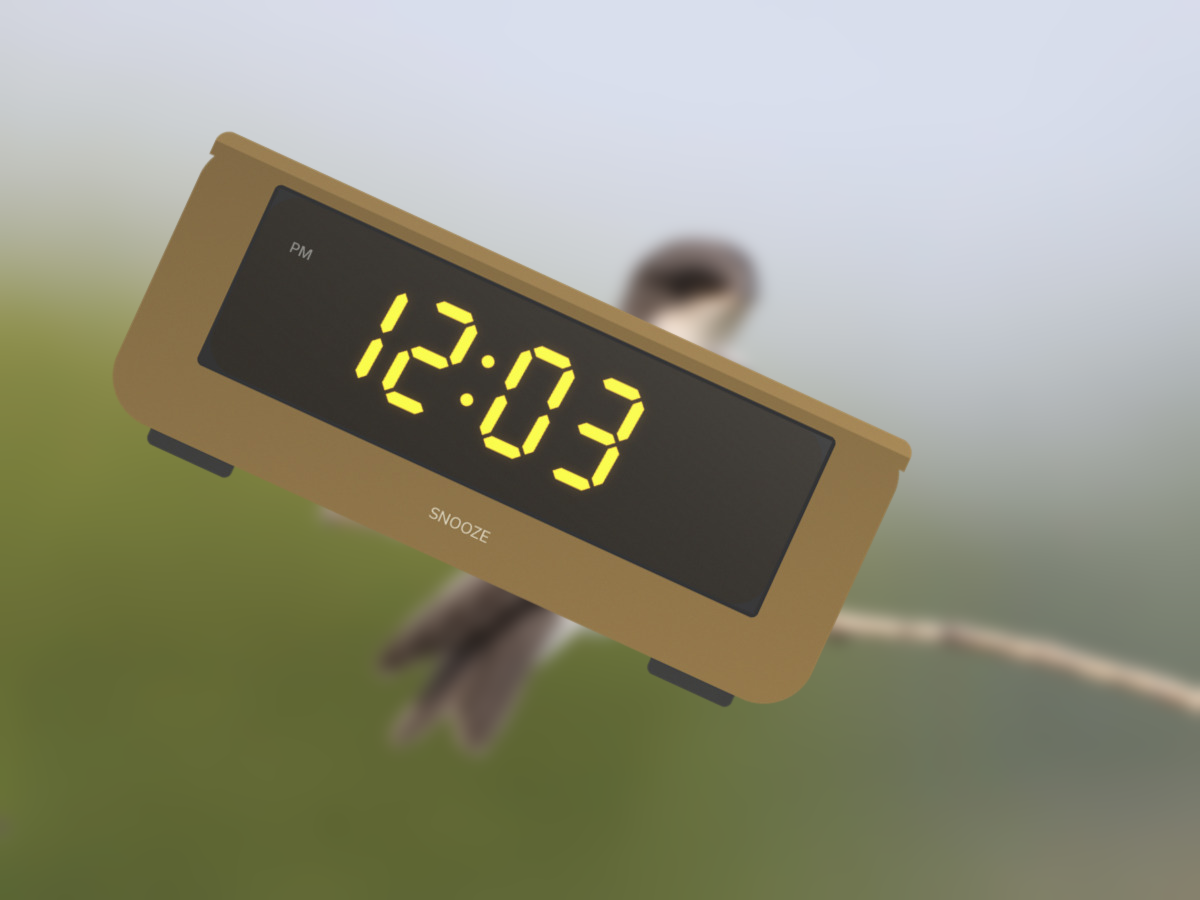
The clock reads **12:03**
